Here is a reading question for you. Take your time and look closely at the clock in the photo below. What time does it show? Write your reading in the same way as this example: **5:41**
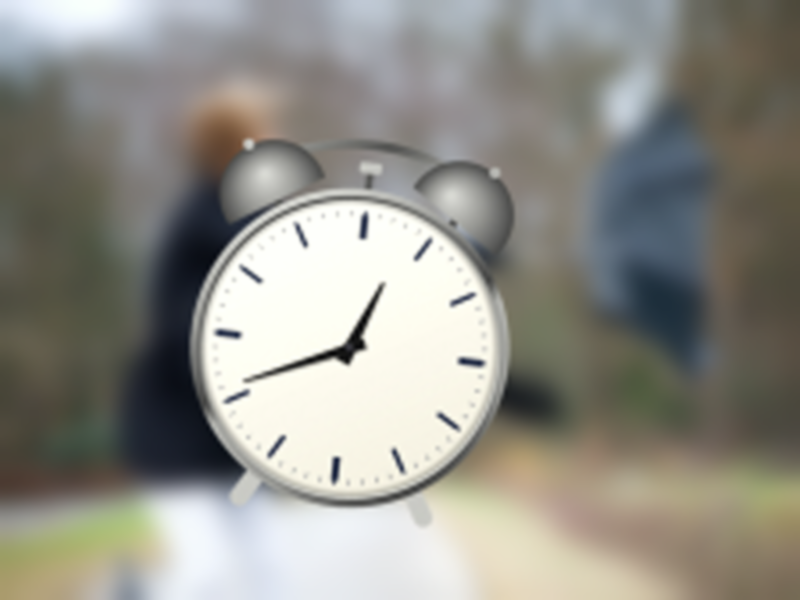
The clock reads **12:41**
